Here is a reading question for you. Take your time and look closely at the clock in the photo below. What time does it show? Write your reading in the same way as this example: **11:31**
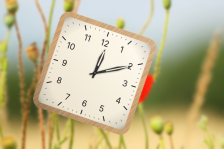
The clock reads **12:10**
